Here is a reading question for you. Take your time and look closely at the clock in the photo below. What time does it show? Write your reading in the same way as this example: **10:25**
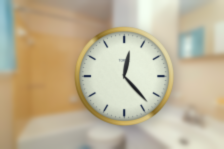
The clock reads **12:23**
